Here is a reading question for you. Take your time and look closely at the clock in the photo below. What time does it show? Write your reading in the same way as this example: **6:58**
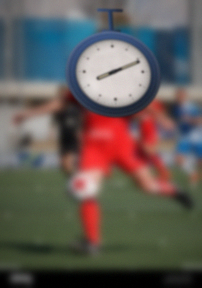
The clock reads **8:11**
